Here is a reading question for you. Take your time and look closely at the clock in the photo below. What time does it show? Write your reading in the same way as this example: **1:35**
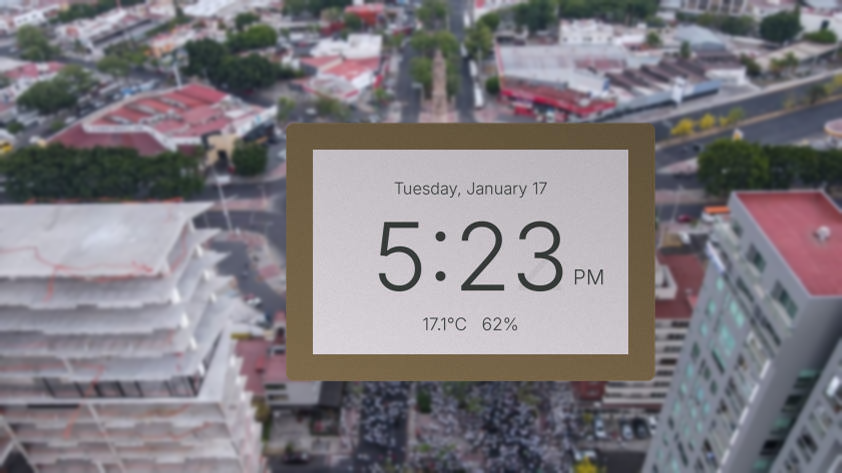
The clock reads **5:23**
